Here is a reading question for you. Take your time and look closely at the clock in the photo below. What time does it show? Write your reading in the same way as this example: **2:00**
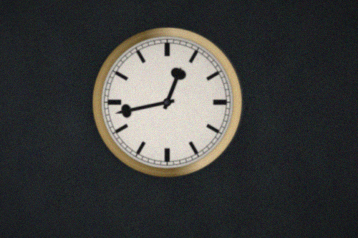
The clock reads **12:43**
